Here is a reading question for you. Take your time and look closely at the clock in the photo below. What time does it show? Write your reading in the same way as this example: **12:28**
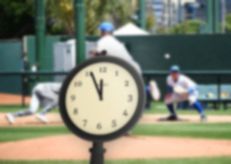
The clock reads **11:56**
